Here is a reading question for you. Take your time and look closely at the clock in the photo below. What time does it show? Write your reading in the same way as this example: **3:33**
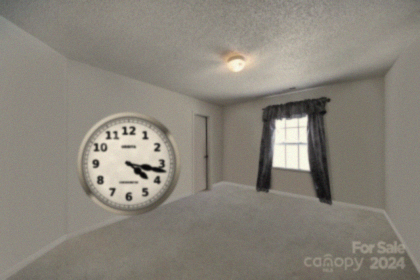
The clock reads **4:17**
